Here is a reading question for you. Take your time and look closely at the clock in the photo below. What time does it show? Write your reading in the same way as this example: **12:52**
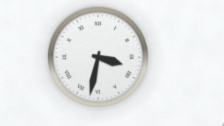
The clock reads **3:32**
